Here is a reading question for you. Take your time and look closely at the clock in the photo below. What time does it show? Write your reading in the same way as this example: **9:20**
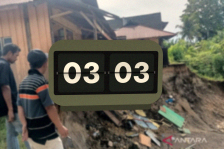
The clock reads **3:03**
